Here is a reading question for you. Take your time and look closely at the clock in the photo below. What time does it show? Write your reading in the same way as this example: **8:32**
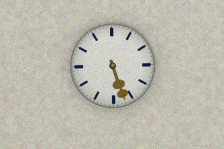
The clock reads **5:27**
